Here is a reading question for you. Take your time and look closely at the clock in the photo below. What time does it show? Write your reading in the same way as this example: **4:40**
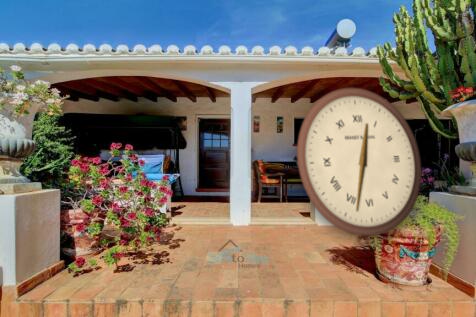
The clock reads **12:33**
